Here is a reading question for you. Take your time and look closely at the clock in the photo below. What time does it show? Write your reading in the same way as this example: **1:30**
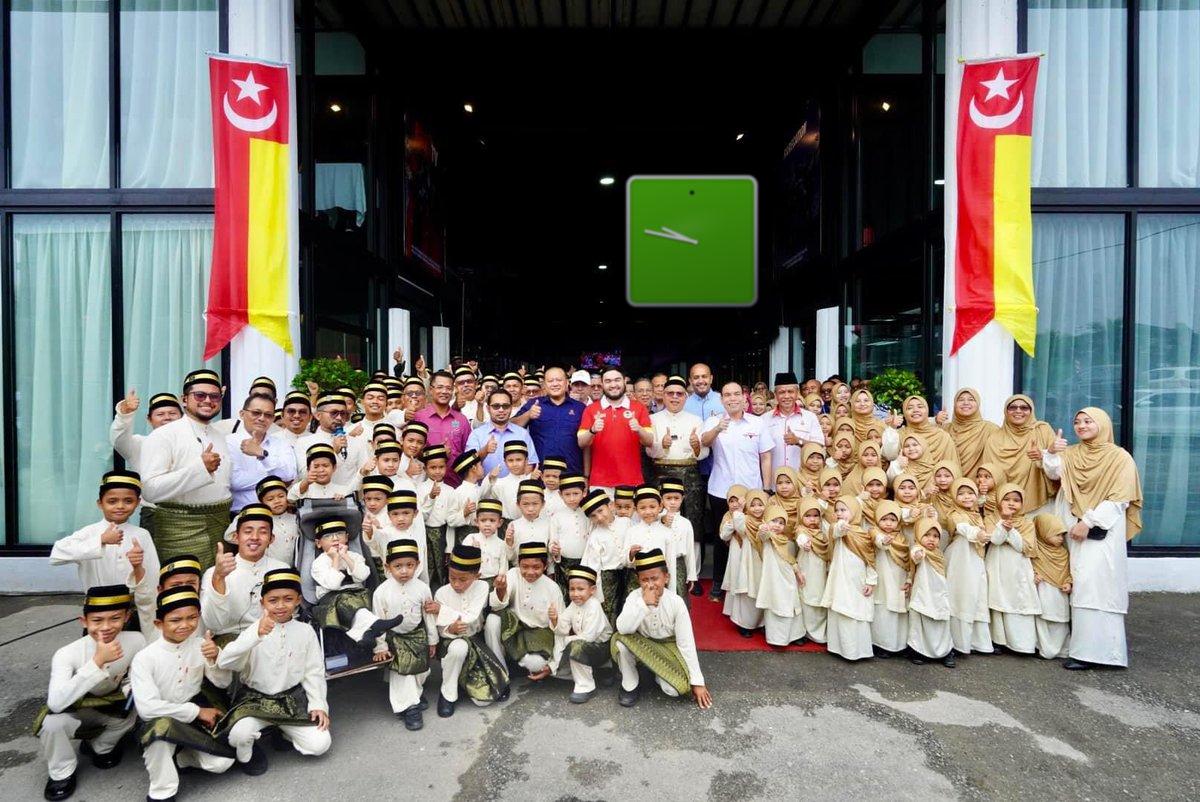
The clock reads **9:47**
